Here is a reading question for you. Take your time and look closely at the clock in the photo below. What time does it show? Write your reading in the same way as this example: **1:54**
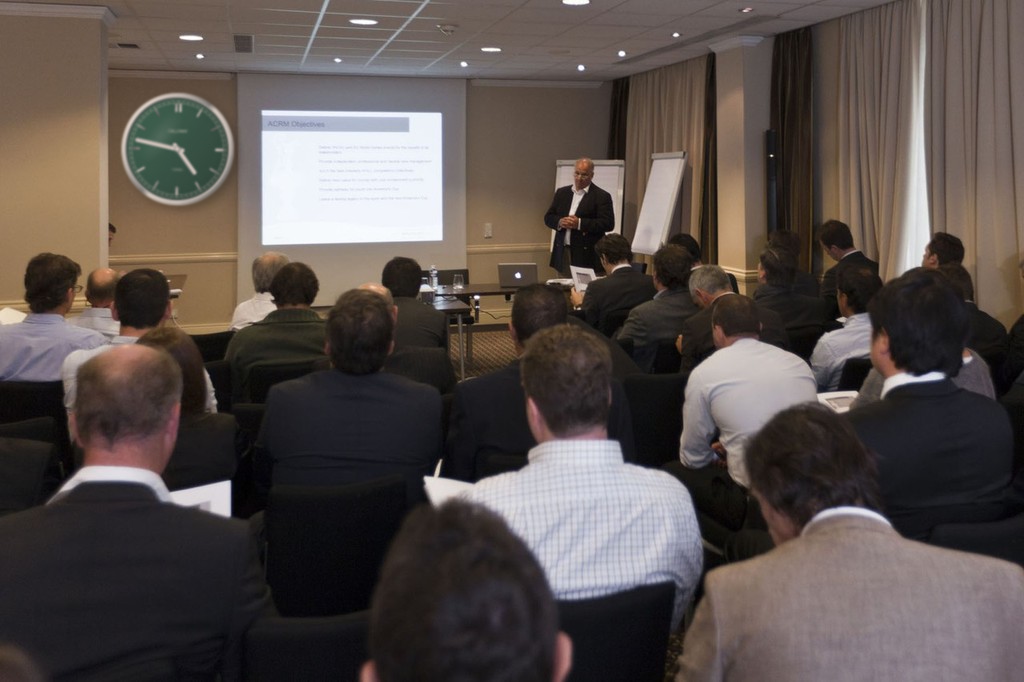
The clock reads **4:47**
